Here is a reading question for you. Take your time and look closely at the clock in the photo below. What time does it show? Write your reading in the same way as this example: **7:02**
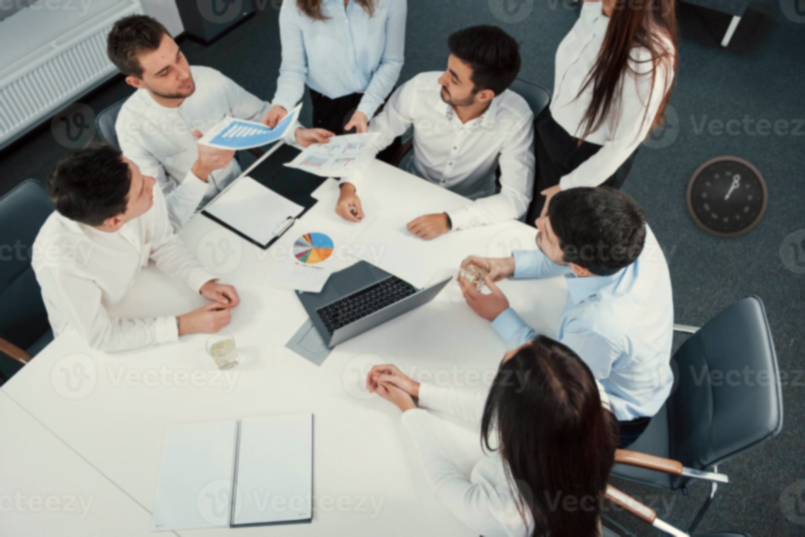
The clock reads **1:04**
